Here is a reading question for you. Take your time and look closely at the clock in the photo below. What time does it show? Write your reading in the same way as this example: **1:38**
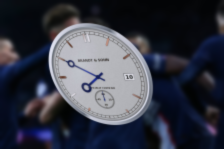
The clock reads **7:50**
